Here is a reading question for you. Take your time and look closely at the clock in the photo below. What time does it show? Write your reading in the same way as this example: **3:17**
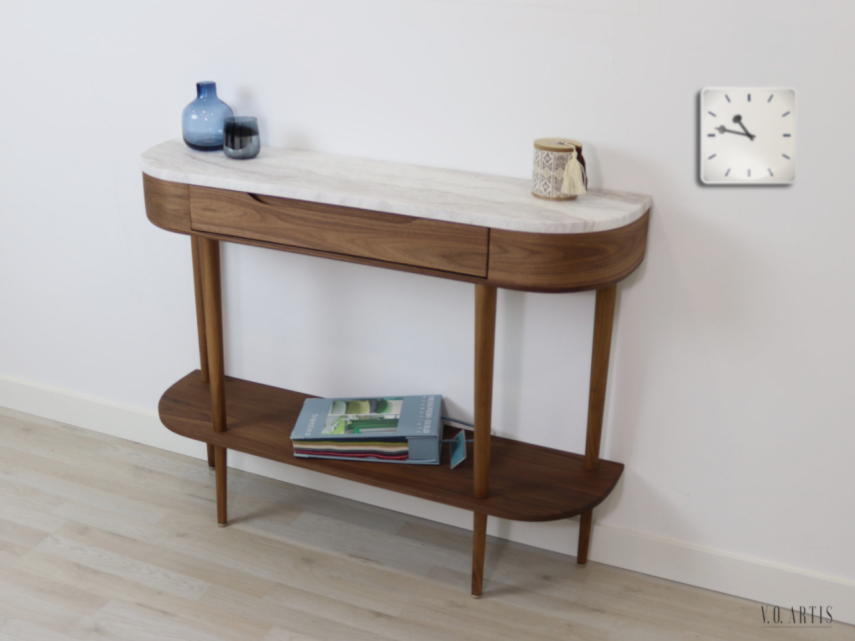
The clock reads **10:47**
